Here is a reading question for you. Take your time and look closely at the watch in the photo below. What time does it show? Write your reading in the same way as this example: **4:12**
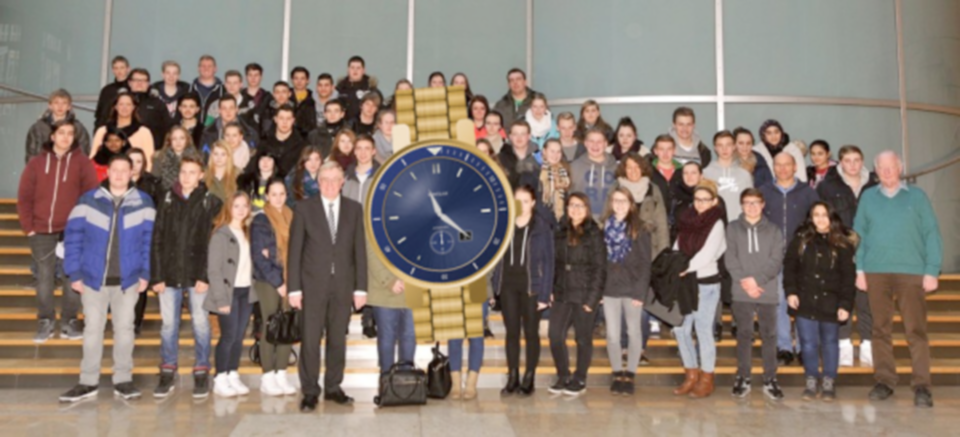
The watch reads **11:22**
